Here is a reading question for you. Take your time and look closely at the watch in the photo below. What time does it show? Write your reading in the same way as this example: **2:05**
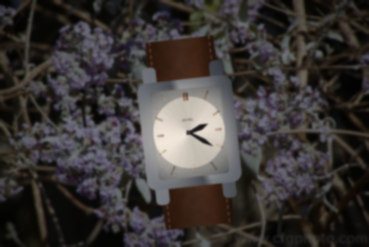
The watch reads **2:21**
